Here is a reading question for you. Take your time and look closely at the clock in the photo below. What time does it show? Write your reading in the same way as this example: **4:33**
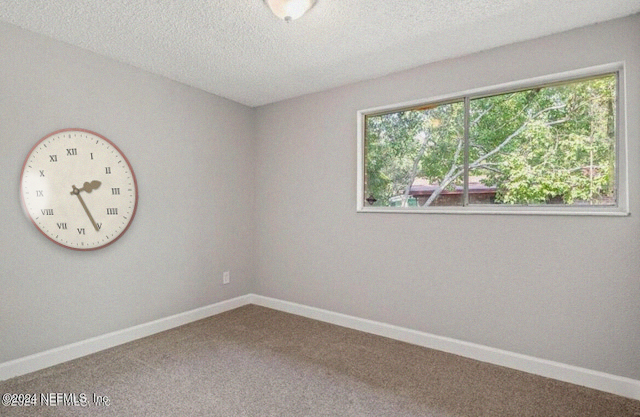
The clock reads **2:26**
